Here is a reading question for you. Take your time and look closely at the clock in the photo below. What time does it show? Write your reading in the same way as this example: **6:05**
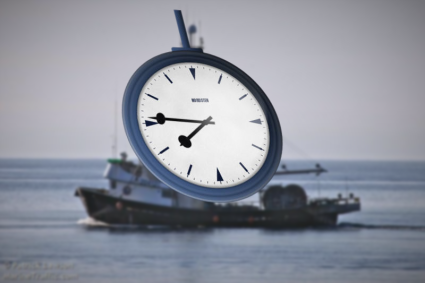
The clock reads **7:46**
